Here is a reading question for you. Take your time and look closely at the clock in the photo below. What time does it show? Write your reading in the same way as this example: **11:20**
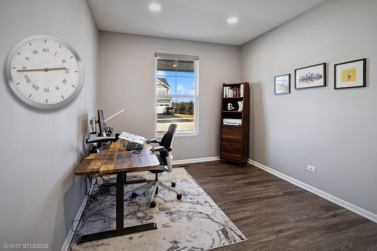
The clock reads **2:44**
